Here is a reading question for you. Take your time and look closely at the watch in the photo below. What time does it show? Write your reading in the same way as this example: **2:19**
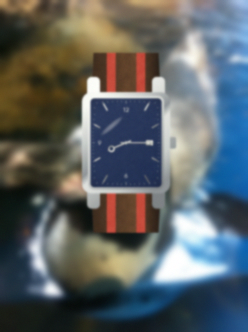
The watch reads **8:15**
